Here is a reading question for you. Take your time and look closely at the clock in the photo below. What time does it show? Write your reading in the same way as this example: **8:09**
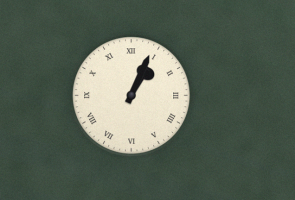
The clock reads **1:04**
